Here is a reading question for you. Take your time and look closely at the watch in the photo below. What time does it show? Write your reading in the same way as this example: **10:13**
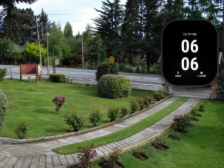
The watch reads **6:06**
